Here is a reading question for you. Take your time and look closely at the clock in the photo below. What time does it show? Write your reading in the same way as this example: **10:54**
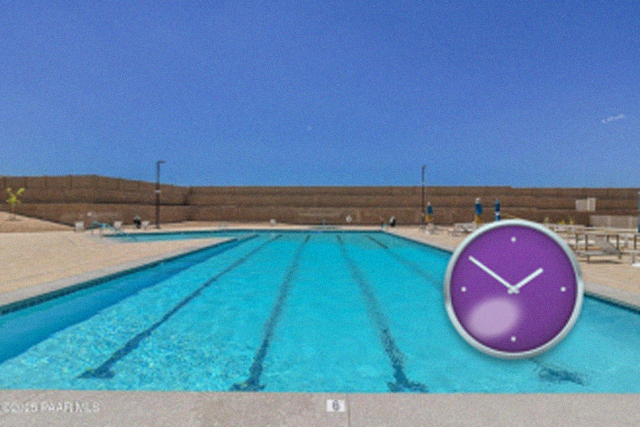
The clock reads **1:51**
